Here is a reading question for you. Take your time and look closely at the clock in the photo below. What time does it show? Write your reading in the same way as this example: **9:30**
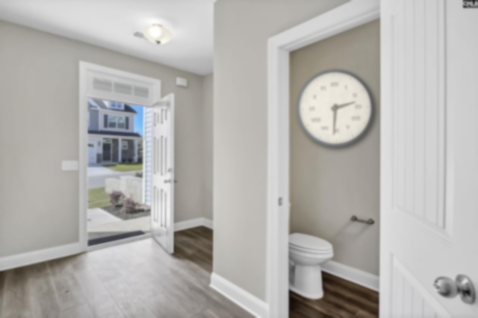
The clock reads **2:31**
